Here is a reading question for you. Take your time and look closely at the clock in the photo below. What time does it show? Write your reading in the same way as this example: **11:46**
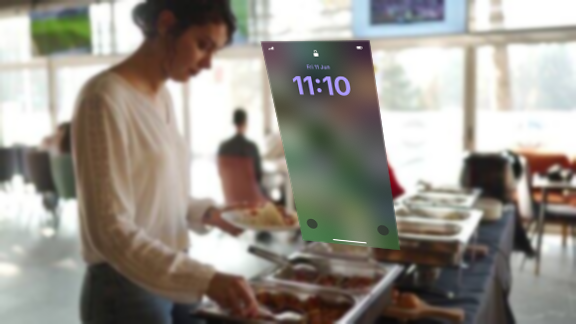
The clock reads **11:10**
